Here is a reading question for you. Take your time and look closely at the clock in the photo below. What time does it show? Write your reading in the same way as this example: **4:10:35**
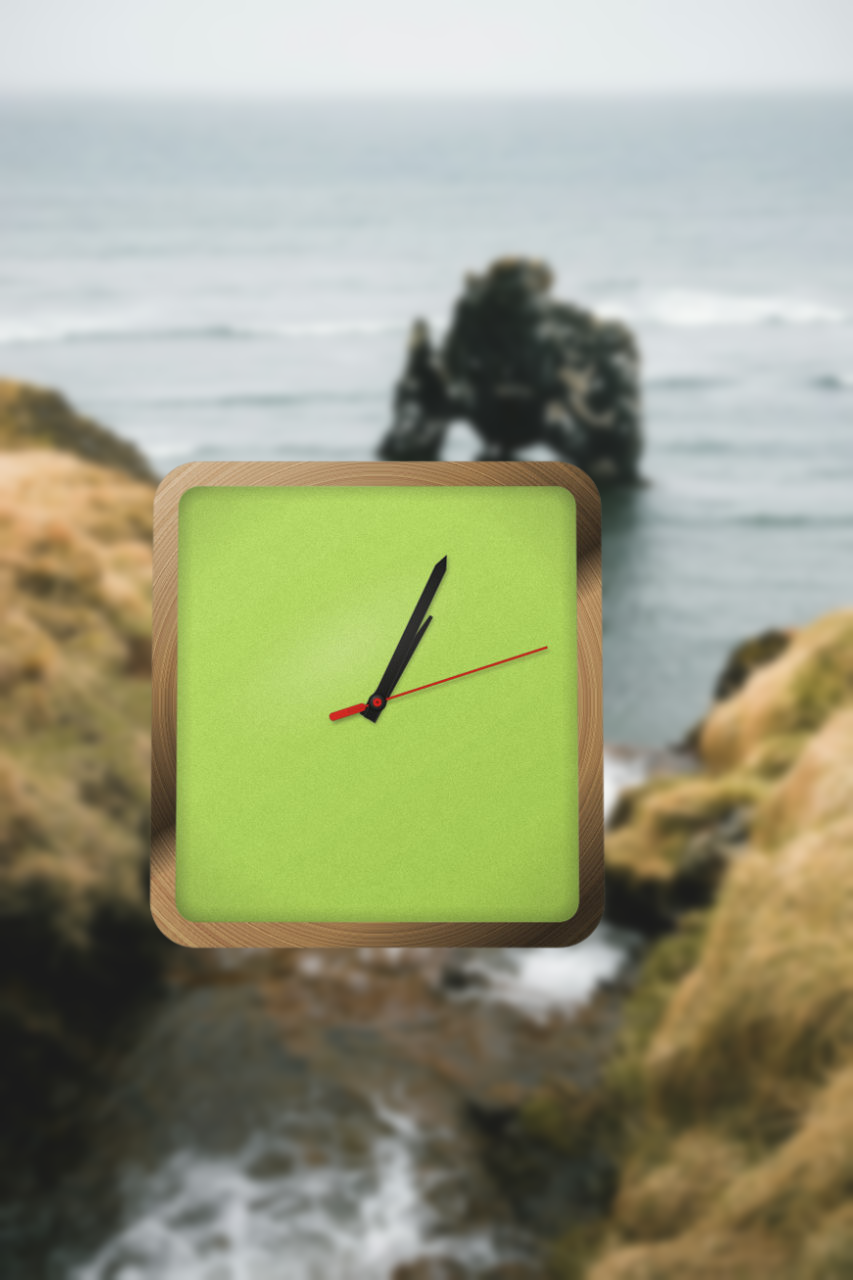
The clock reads **1:04:12**
